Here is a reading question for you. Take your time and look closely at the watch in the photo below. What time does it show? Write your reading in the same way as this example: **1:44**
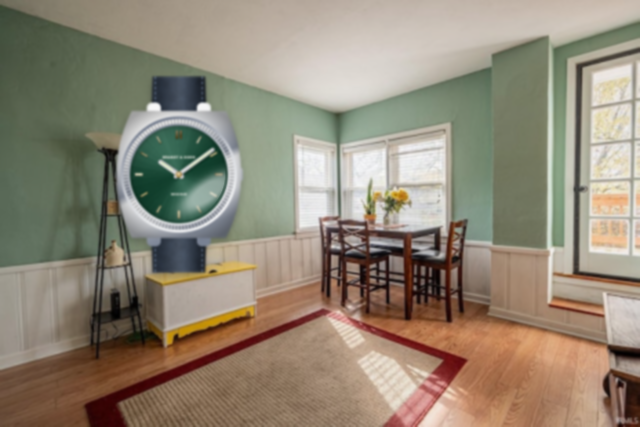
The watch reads **10:09**
